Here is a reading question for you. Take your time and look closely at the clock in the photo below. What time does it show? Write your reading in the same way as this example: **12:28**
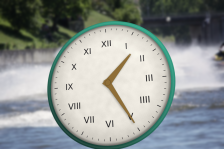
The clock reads **1:25**
